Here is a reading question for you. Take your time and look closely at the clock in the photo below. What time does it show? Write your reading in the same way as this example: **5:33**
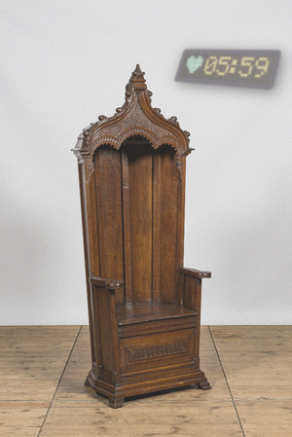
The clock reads **5:59**
